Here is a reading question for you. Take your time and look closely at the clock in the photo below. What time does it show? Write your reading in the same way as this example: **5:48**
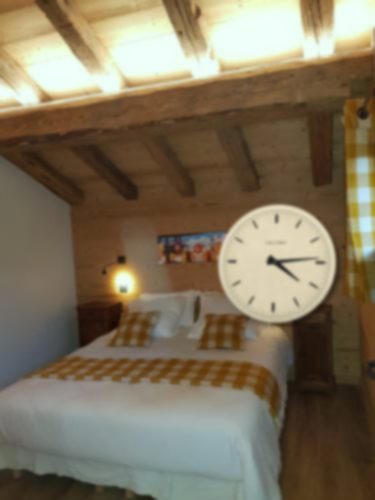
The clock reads **4:14**
